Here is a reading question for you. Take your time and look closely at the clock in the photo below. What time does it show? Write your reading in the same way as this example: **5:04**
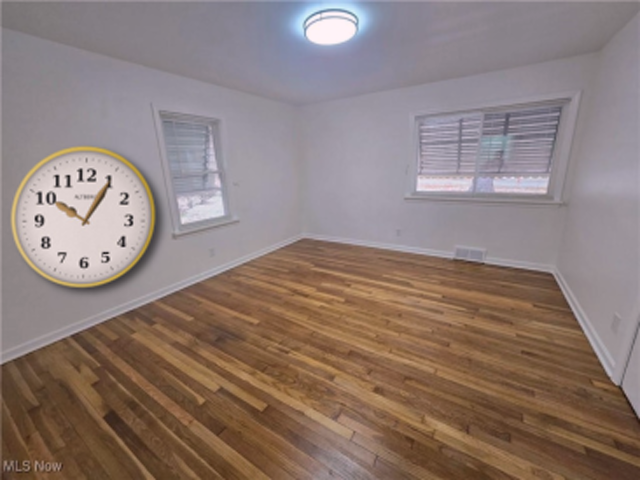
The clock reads **10:05**
